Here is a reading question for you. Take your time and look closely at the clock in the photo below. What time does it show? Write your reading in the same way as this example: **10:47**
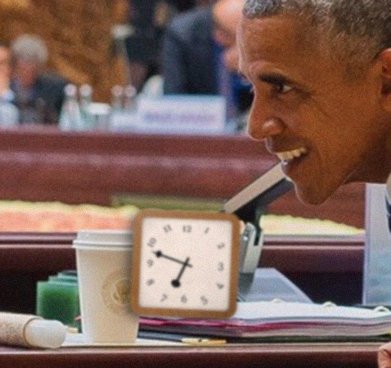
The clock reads **6:48**
